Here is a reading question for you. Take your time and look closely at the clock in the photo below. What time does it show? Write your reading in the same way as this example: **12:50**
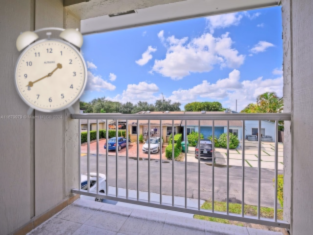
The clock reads **1:41**
